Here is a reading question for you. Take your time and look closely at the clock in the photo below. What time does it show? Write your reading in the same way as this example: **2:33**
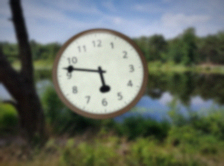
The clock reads **5:47**
